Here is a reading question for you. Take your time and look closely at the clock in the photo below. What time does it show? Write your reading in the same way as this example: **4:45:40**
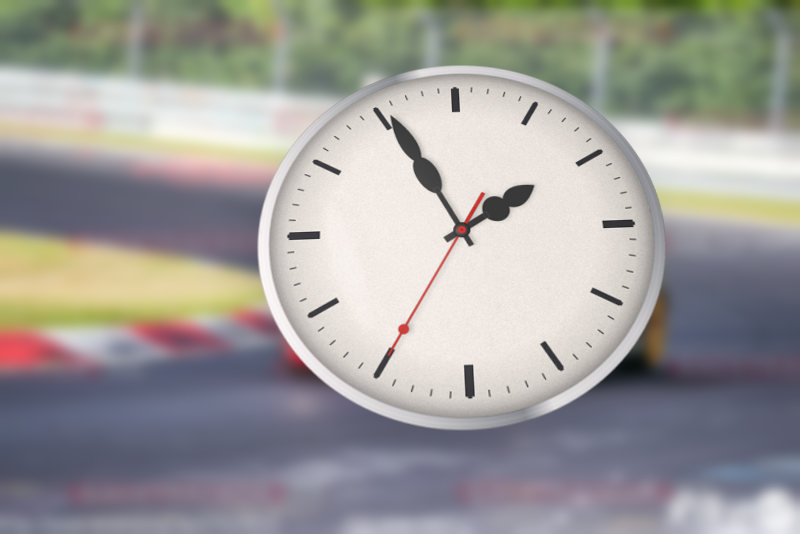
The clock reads **1:55:35**
